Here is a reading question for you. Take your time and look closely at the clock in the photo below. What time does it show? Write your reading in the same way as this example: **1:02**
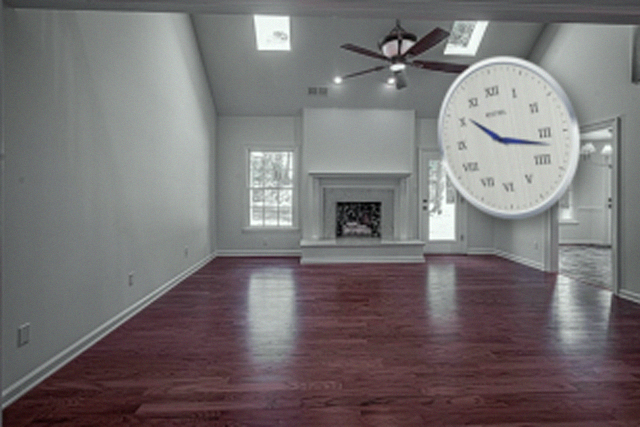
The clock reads **10:17**
